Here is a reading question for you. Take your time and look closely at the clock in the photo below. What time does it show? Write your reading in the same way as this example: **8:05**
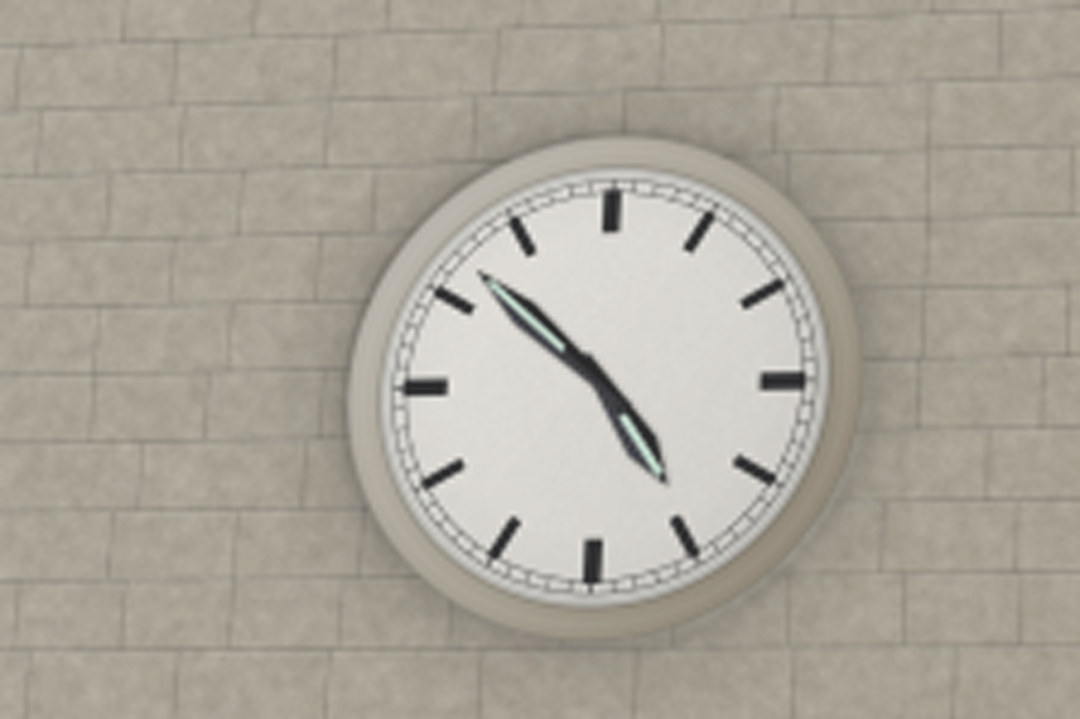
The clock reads **4:52**
